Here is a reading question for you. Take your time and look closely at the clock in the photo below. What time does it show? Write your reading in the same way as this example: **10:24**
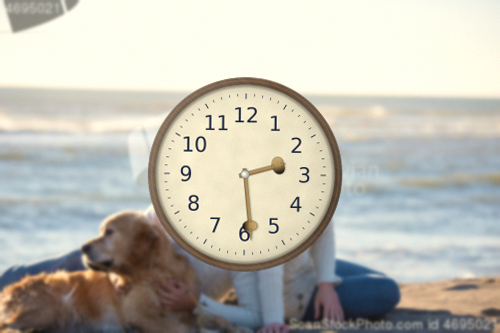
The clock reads **2:29**
